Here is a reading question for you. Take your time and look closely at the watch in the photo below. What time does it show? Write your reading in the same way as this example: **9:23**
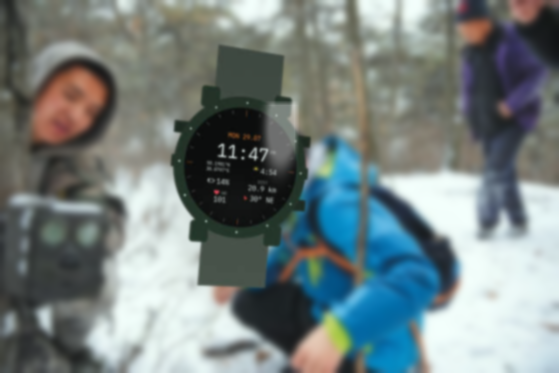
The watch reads **11:47**
